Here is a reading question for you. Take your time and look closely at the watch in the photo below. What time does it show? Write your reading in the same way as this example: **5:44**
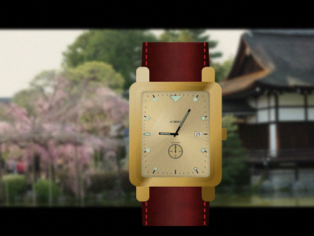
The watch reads **9:05**
